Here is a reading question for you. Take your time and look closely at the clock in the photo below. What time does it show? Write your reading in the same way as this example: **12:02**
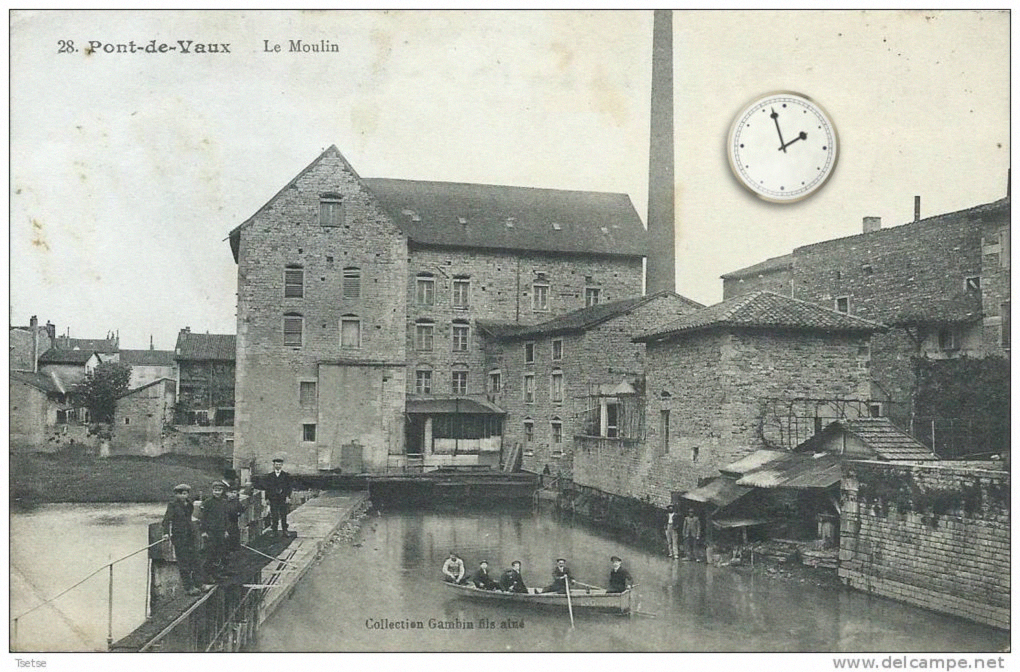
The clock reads **1:57**
